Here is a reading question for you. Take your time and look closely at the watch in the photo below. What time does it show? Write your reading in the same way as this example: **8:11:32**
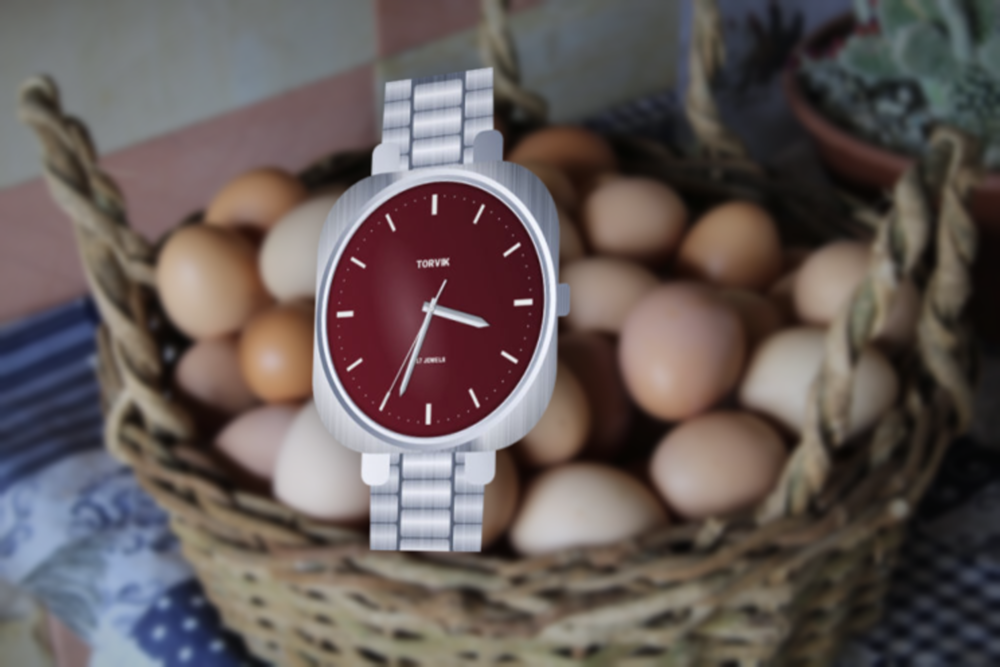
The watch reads **3:33:35**
